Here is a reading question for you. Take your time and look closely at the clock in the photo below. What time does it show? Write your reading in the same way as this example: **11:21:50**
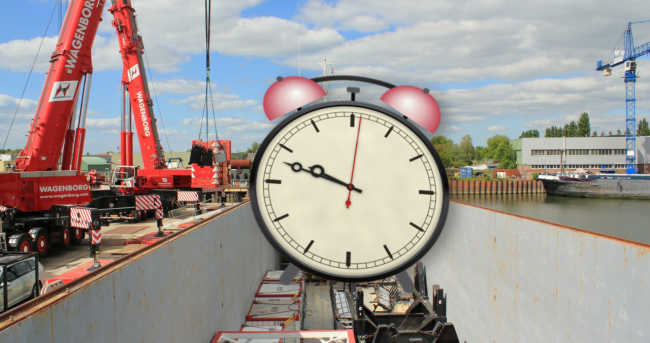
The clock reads **9:48:01**
